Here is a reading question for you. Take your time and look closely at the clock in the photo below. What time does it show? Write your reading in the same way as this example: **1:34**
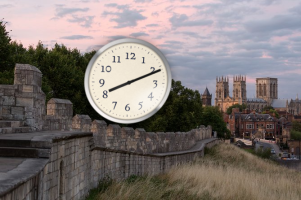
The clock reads **8:11**
